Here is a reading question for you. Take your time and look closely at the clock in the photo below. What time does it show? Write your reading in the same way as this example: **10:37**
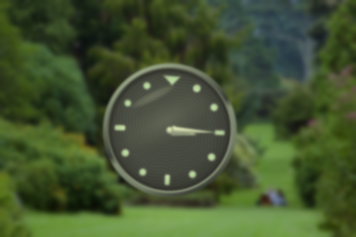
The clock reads **3:15**
